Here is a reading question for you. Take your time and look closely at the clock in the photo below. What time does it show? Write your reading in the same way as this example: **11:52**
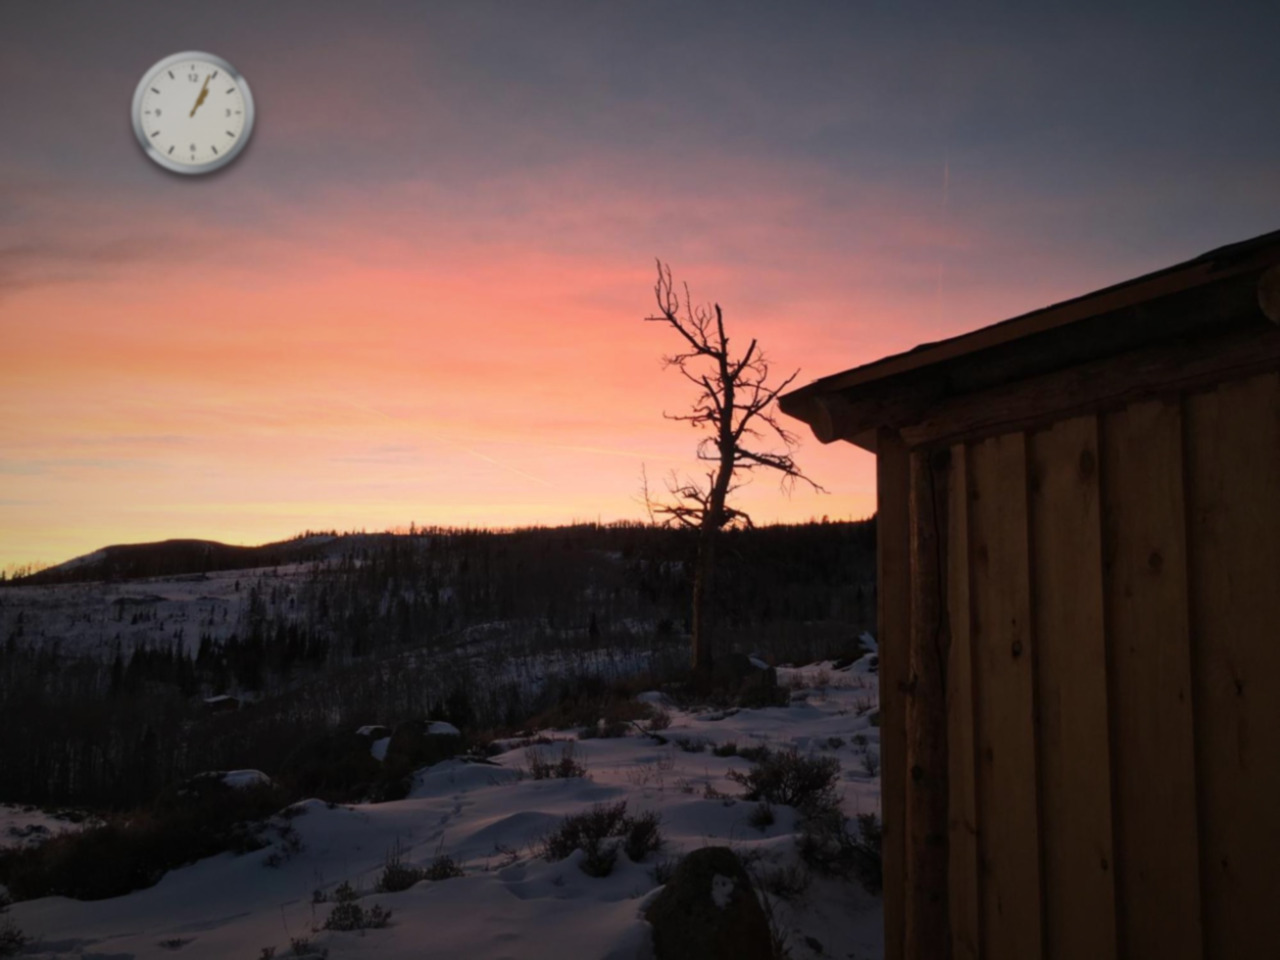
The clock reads **1:04**
